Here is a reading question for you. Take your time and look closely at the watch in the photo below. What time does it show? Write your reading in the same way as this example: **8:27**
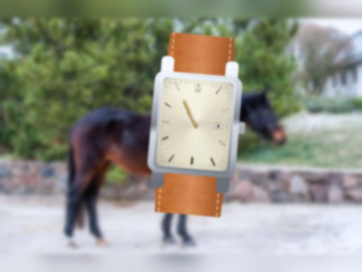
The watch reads **10:55**
